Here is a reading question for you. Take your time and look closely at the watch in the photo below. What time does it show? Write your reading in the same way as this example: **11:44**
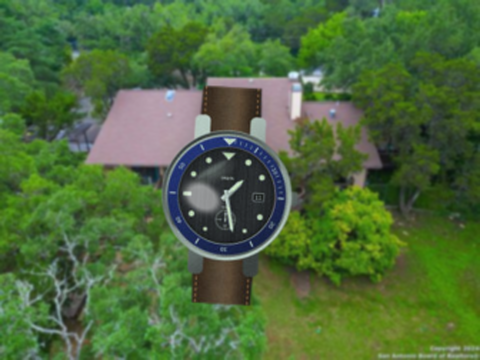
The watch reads **1:28**
